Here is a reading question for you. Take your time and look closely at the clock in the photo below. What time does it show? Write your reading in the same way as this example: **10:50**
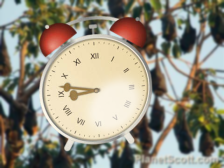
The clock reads **8:47**
